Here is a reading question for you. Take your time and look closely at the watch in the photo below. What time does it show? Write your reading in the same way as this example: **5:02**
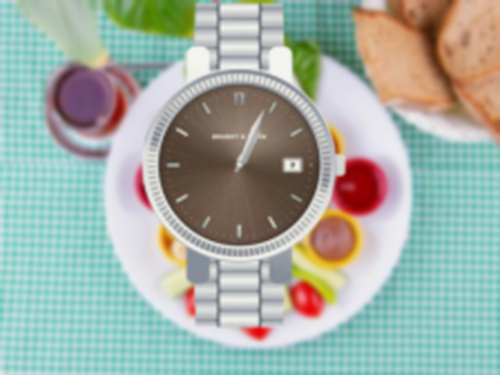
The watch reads **1:04**
